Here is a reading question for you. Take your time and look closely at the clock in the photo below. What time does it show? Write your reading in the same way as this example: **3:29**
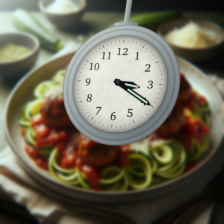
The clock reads **3:20**
